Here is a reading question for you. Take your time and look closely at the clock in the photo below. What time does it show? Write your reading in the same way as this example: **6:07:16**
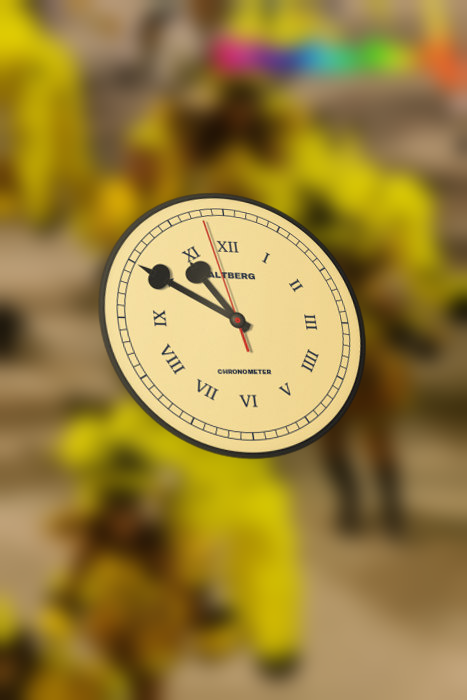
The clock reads **10:49:58**
